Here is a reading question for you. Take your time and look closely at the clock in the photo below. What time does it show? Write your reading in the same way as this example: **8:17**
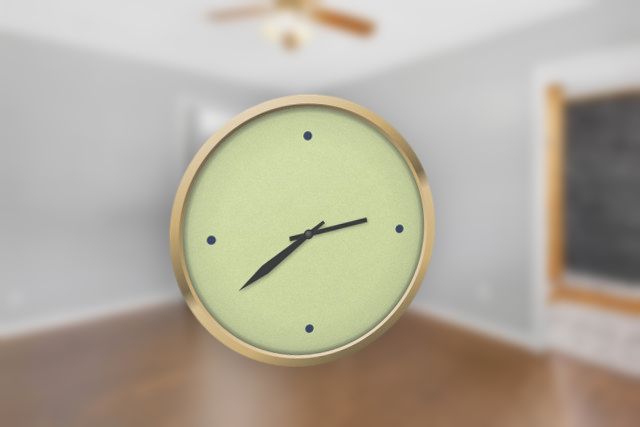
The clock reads **2:39**
